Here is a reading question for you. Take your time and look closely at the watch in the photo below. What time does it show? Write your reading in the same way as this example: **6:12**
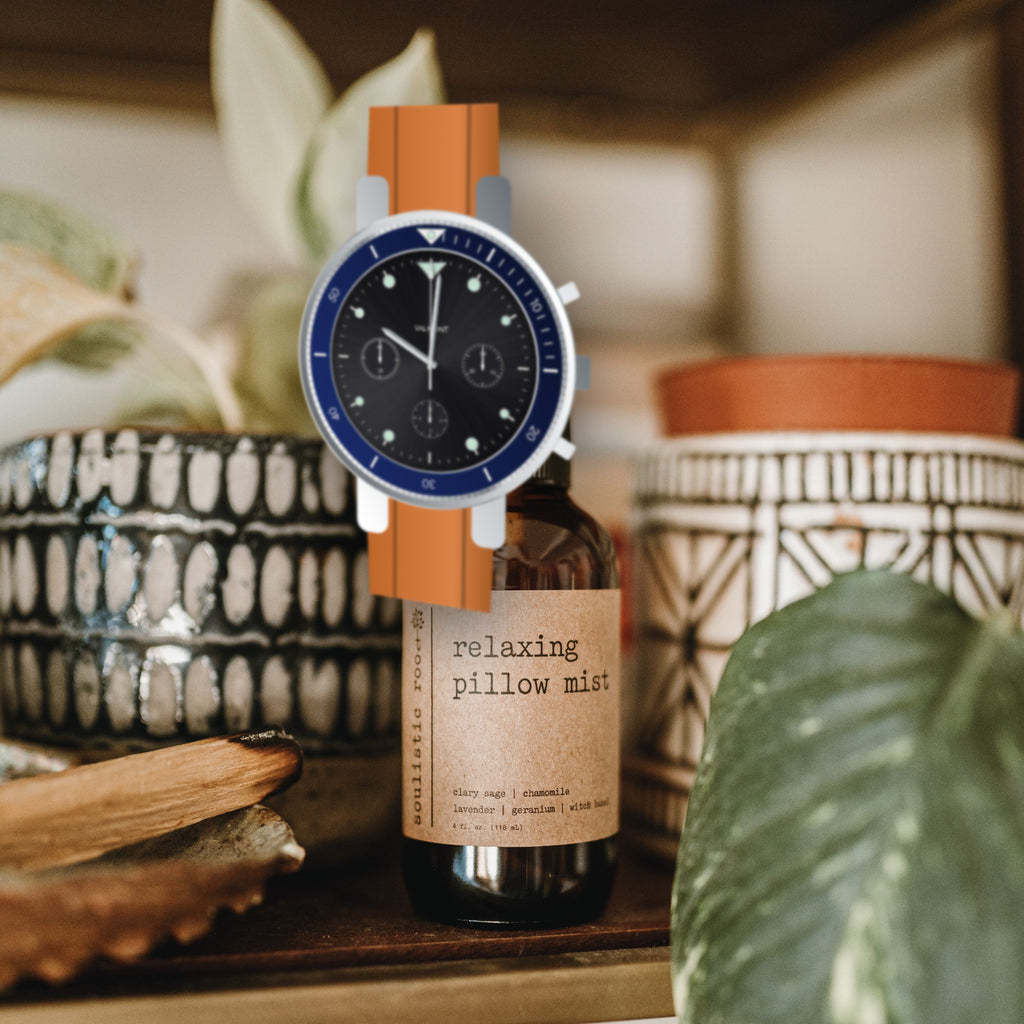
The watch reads **10:01**
